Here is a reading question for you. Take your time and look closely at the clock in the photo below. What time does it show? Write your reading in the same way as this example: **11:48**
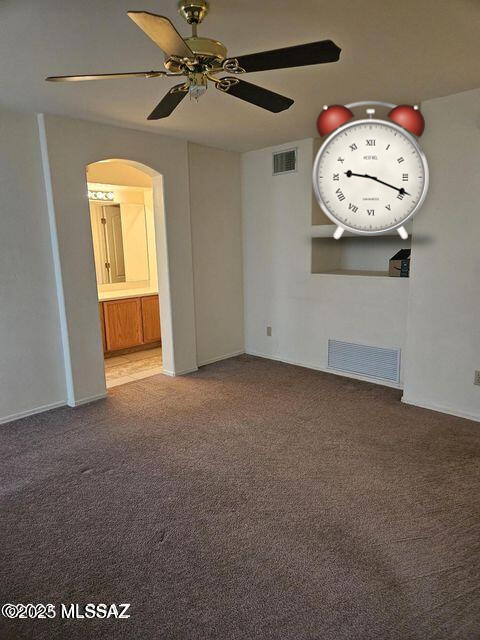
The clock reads **9:19**
